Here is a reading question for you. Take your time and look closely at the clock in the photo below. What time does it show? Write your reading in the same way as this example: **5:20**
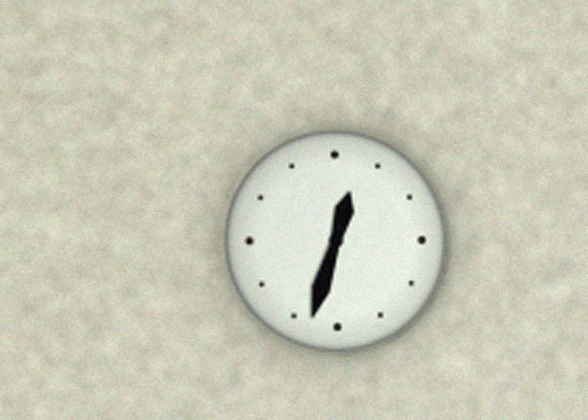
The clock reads **12:33**
